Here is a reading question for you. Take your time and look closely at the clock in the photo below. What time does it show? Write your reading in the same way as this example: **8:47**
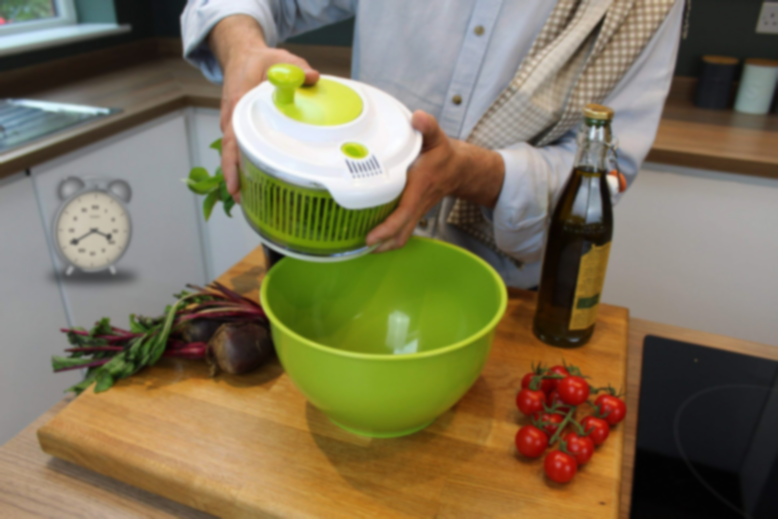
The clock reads **3:40**
